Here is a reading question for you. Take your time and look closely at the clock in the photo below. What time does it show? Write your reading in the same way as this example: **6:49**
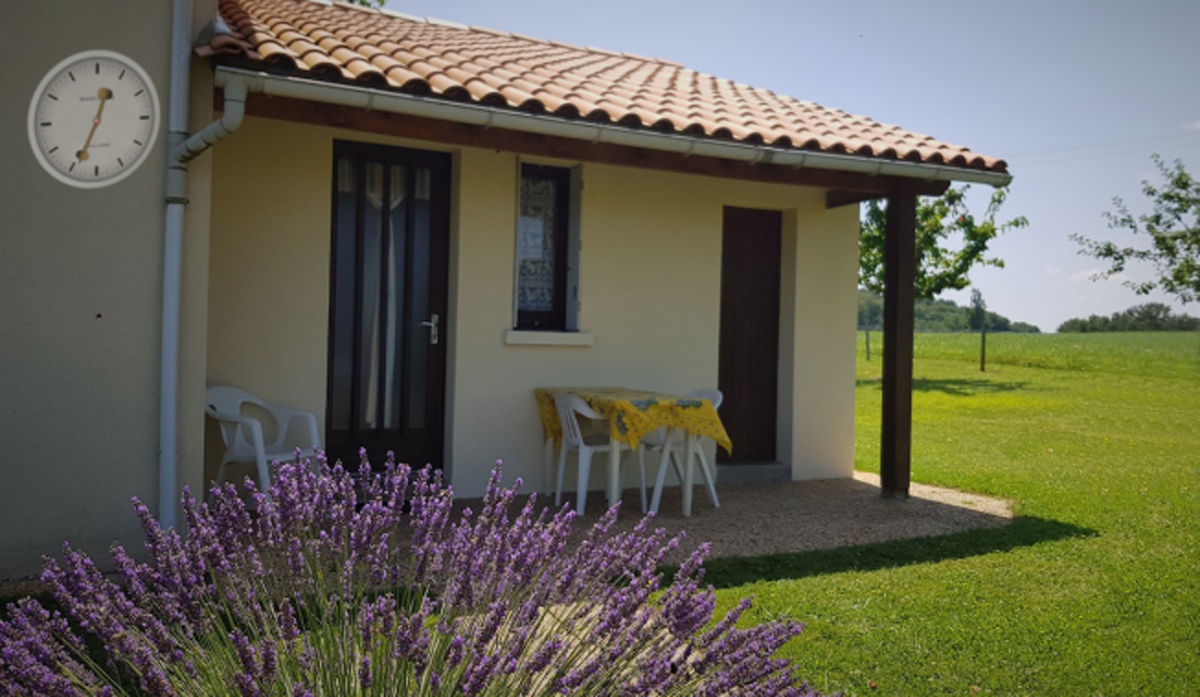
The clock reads **12:34**
